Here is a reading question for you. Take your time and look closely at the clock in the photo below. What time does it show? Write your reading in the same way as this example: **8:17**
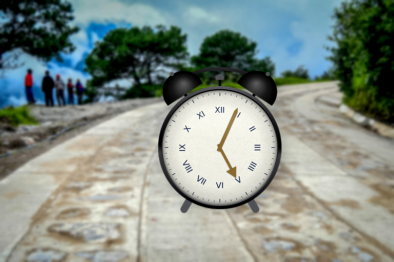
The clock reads **5:04**
